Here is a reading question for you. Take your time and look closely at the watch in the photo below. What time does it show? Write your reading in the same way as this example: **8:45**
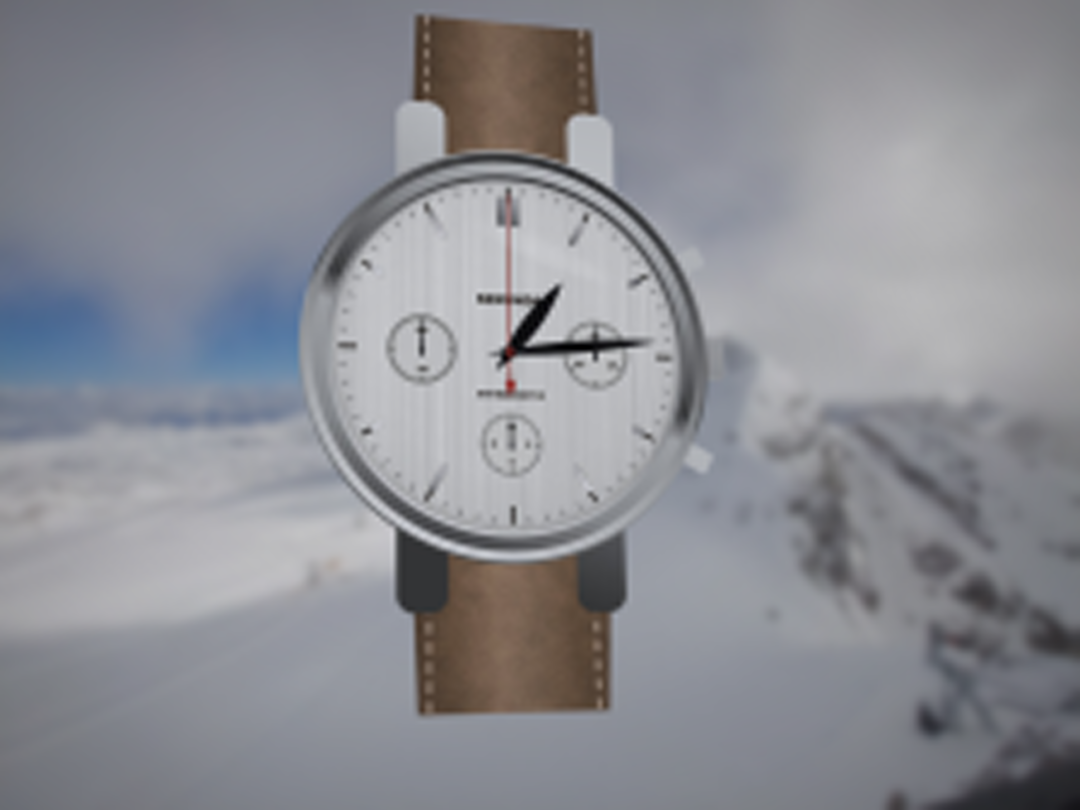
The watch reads **1:14**
